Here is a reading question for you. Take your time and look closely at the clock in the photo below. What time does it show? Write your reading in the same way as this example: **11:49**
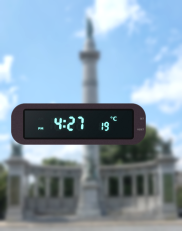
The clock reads **4:27**
